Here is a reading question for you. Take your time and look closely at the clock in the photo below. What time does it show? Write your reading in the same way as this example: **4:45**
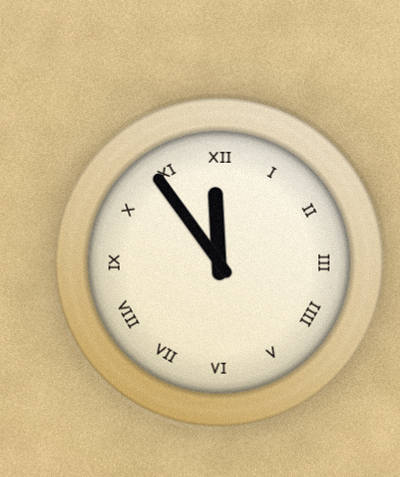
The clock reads **11:54**
